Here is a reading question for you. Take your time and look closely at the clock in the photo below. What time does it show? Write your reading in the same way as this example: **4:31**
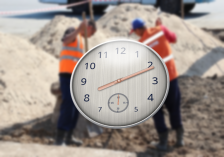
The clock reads **8:11**
